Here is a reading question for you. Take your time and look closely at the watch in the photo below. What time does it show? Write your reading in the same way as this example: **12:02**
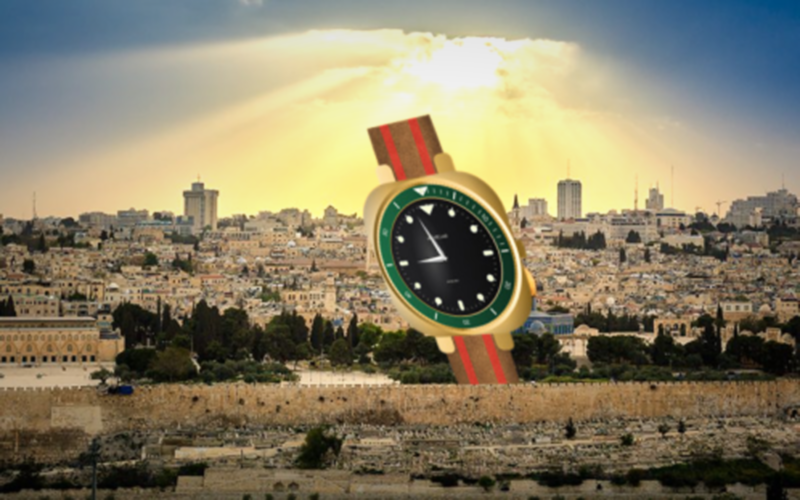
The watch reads **8:57**
